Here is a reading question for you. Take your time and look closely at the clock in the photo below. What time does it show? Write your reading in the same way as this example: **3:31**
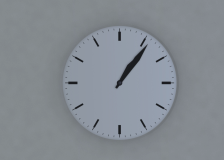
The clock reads **1:06**
